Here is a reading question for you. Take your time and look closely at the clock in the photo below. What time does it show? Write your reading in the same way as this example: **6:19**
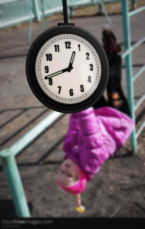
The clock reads **12:42**
